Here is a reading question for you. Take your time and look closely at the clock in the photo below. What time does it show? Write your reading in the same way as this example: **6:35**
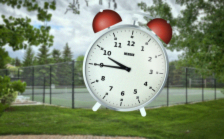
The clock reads **9:45**
